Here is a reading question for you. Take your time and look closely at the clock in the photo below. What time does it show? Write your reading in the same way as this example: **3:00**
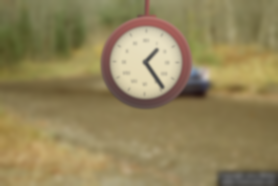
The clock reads **1:24**
